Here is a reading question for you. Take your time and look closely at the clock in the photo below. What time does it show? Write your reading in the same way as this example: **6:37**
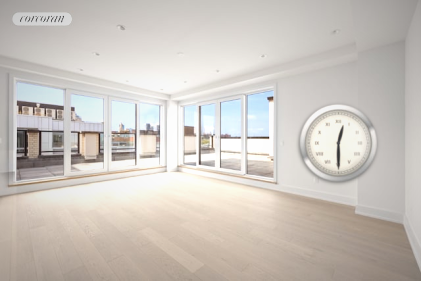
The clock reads **12:30**
